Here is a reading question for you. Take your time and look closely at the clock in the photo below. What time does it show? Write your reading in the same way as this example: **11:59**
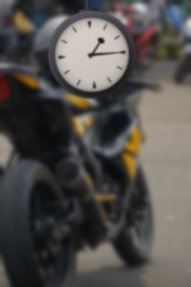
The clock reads **1:15**
